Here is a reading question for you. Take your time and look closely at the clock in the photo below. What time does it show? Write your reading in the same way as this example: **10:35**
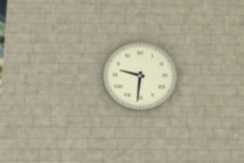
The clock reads **9:31**
